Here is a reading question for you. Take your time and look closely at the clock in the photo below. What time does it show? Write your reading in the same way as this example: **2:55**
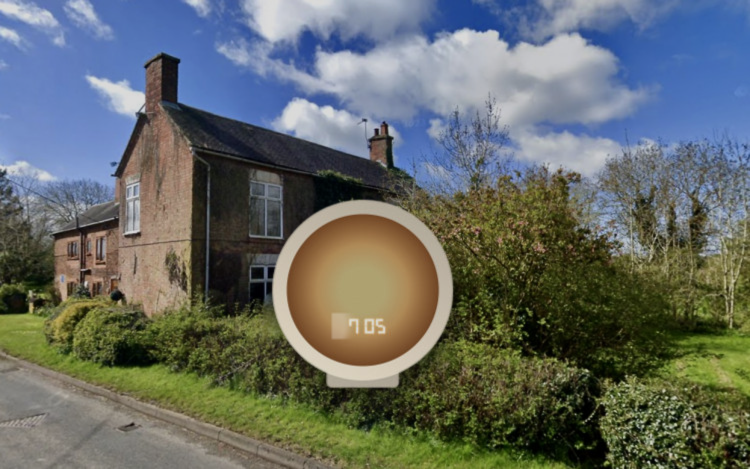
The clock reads **7:05**
